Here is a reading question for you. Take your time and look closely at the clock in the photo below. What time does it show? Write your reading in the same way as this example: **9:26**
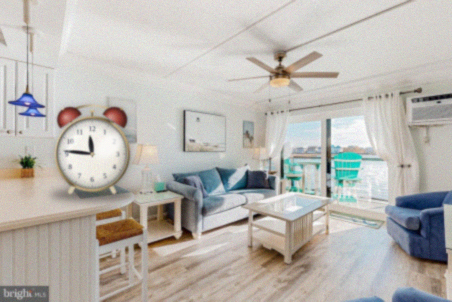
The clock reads **11:46**
